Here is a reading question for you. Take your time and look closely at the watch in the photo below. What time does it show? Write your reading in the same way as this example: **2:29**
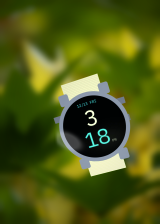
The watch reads **3:18**
